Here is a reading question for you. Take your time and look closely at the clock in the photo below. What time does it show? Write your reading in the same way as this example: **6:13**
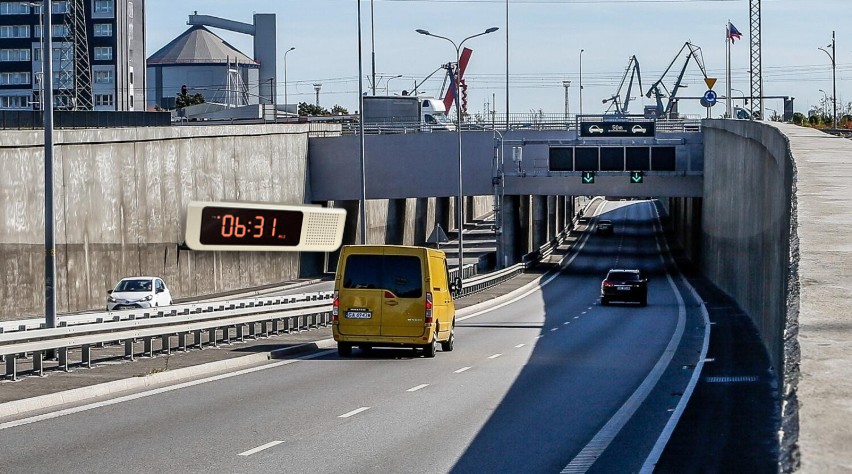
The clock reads **6:31**
